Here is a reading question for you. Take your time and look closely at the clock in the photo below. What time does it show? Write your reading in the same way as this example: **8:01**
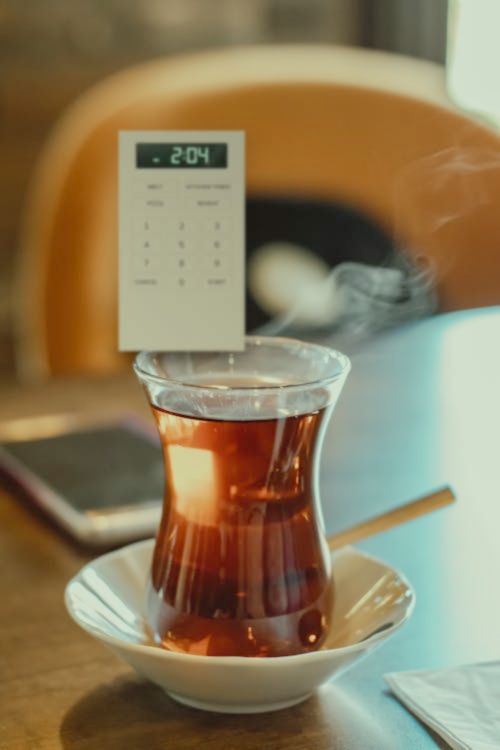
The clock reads **2:04**
